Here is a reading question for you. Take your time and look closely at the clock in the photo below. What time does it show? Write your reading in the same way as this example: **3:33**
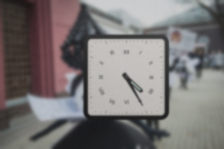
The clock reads **4:25**
